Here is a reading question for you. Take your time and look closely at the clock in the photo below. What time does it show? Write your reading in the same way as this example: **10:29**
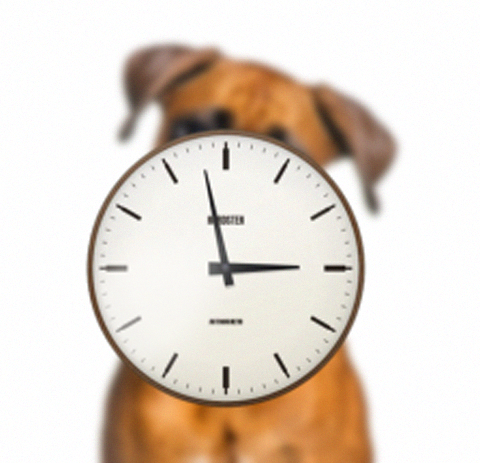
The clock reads **2:58**
